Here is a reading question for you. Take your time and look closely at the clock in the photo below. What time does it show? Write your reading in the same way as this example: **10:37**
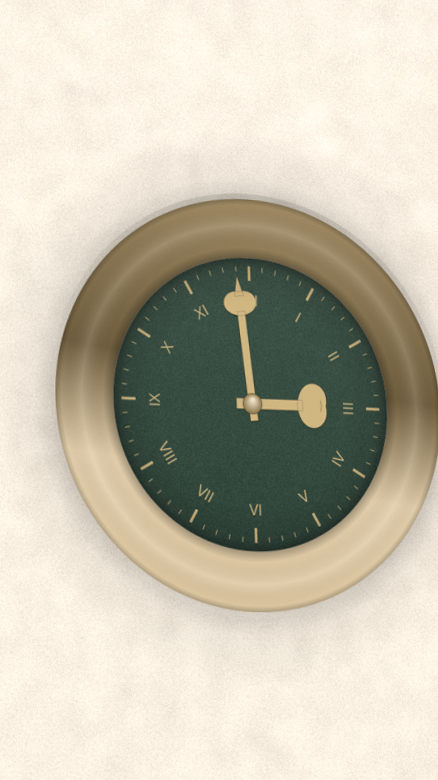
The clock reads **2:59**
